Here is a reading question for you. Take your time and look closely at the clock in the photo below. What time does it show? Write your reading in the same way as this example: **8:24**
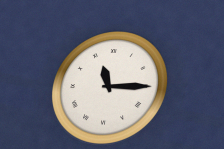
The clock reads **11:15**
